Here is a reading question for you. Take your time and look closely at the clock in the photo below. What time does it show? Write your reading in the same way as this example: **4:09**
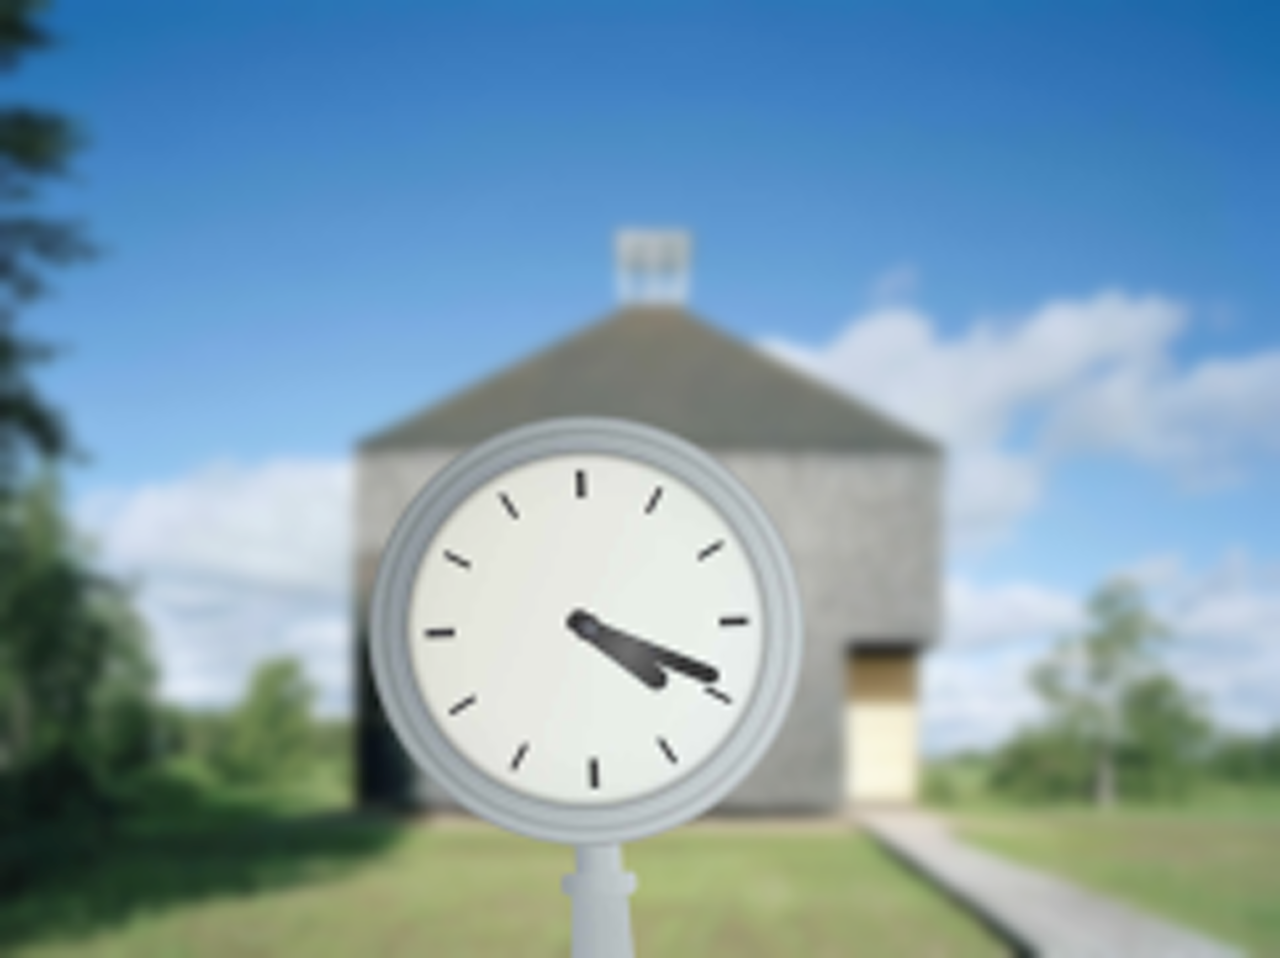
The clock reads **4:19**
